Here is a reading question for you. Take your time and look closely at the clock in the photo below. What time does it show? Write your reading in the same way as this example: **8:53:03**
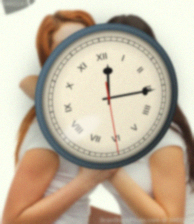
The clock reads **12:15:30**
